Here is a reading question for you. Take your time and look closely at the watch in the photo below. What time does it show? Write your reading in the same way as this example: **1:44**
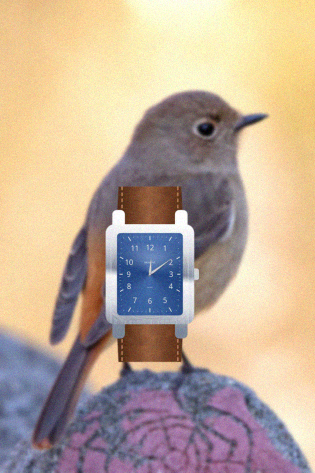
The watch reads **12:09**
